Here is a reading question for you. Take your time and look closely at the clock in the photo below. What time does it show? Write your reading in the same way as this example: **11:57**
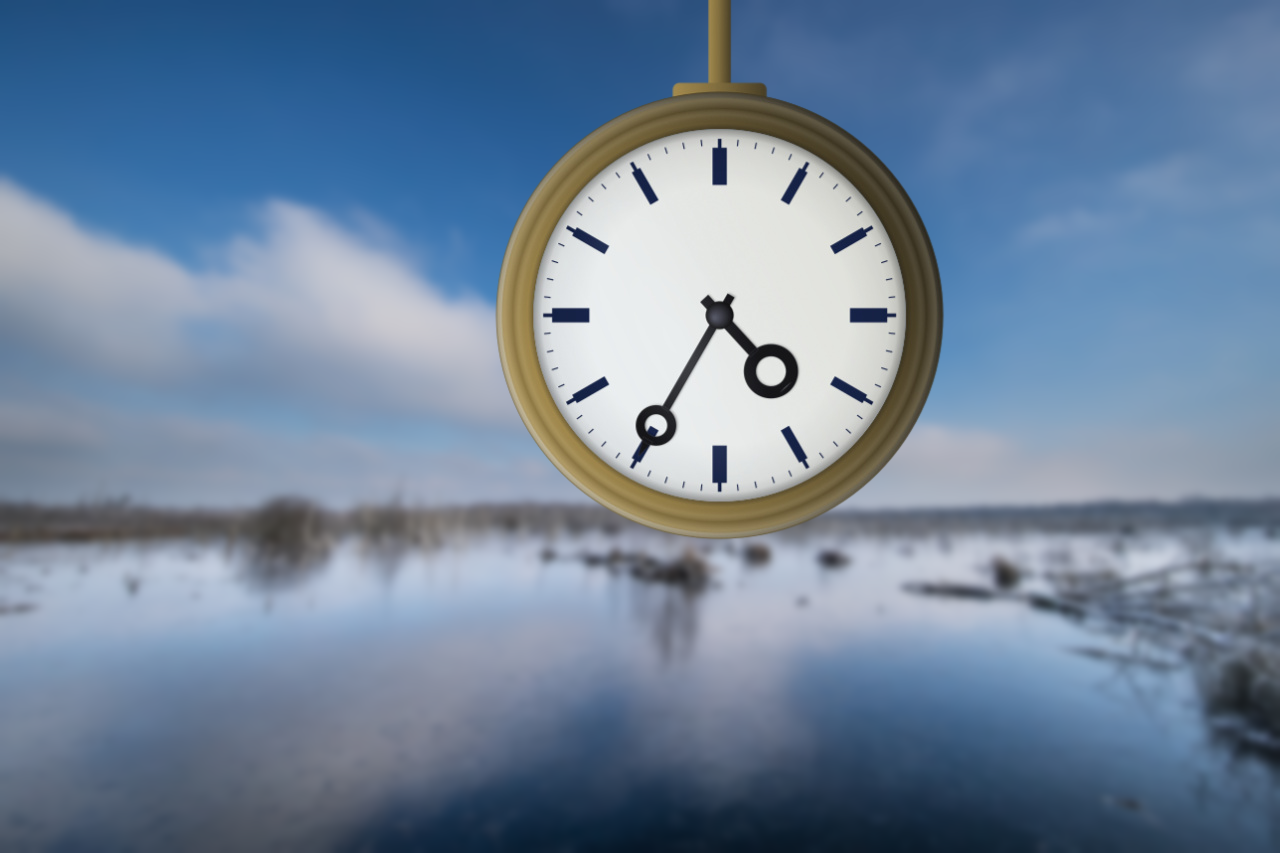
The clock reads **4:35**
